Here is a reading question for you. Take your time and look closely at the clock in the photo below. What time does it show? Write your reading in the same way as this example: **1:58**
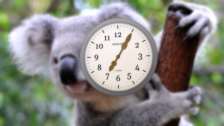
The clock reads **7:05**
